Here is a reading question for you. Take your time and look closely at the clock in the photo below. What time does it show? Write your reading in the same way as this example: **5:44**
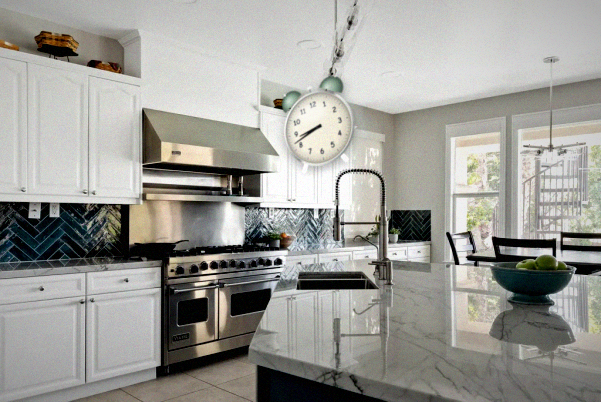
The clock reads **8:42**
